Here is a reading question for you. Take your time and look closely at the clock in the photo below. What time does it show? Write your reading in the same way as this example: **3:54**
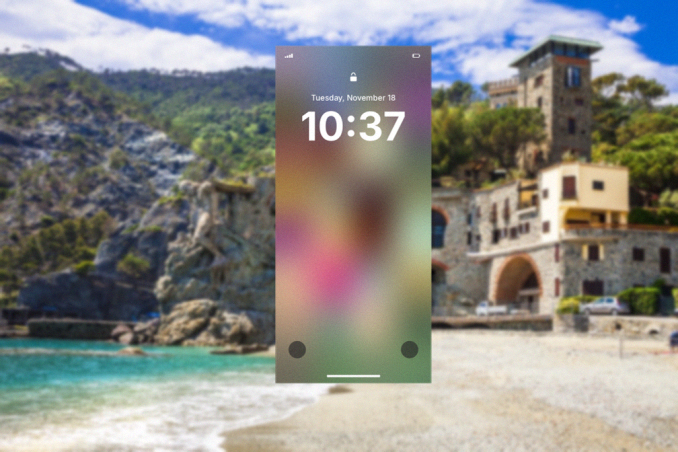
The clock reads **10:37**
